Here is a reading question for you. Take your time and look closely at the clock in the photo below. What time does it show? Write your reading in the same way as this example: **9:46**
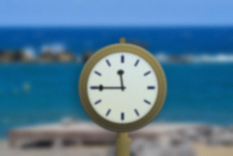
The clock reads **11:45**
